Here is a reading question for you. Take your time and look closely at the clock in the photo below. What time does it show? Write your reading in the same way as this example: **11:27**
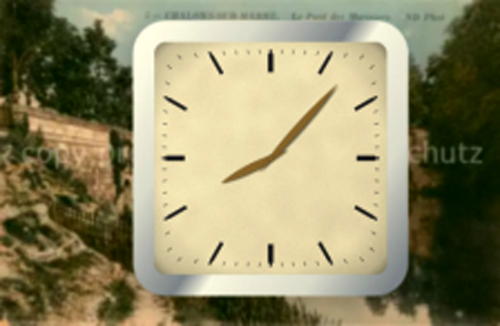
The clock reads **8:07**
